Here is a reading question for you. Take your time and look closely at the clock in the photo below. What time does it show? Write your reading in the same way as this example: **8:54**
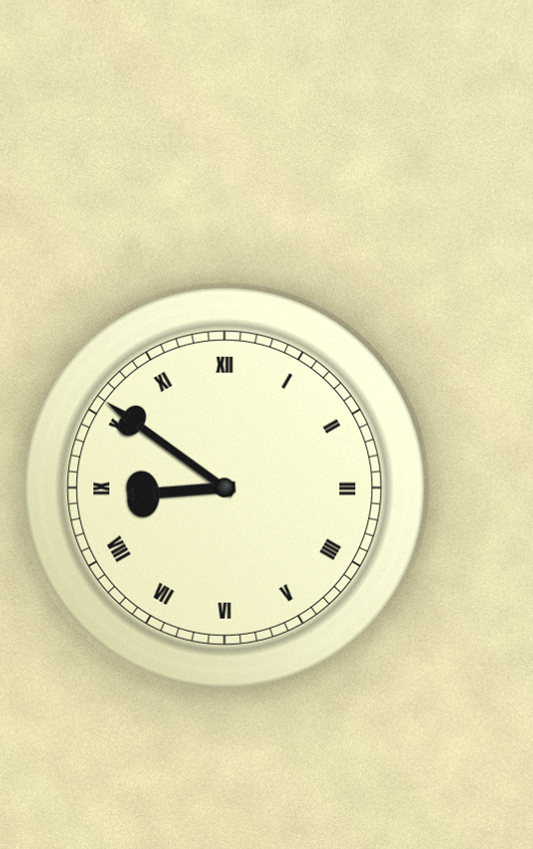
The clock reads **8:51**
